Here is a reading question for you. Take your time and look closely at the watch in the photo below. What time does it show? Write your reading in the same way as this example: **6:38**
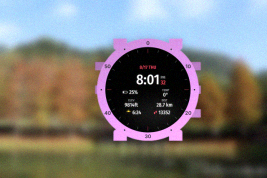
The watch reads **8:01**
